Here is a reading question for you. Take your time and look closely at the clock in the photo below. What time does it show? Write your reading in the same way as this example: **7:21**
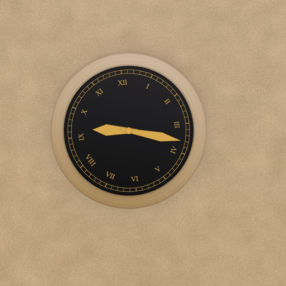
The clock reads **9:18**
